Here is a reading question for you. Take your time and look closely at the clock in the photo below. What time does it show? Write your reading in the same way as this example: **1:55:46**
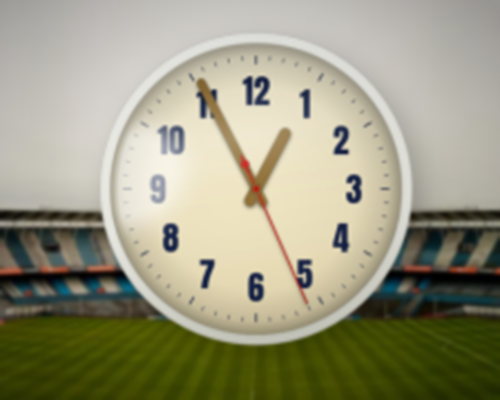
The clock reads **12:55:26**
